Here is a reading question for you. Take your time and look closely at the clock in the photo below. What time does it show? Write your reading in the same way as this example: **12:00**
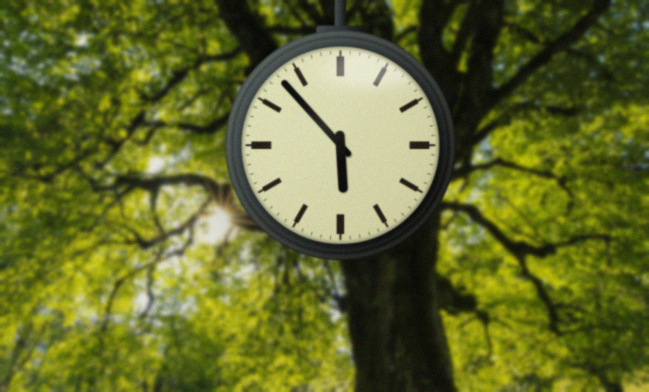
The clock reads **5:53**
